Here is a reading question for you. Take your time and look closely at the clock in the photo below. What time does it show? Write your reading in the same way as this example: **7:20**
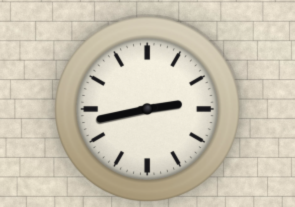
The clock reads **2:43**
